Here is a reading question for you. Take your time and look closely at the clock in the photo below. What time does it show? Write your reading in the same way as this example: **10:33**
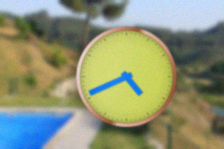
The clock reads **4:41**
